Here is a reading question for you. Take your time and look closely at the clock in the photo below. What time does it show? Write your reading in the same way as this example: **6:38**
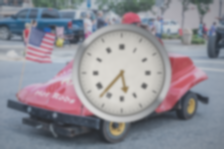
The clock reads **5:37**
